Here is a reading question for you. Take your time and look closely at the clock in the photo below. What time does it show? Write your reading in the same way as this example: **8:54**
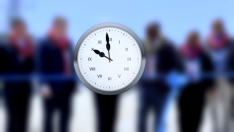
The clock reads **9:59**
